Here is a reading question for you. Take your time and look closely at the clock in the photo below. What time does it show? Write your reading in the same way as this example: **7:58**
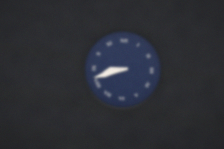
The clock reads **8:42**
